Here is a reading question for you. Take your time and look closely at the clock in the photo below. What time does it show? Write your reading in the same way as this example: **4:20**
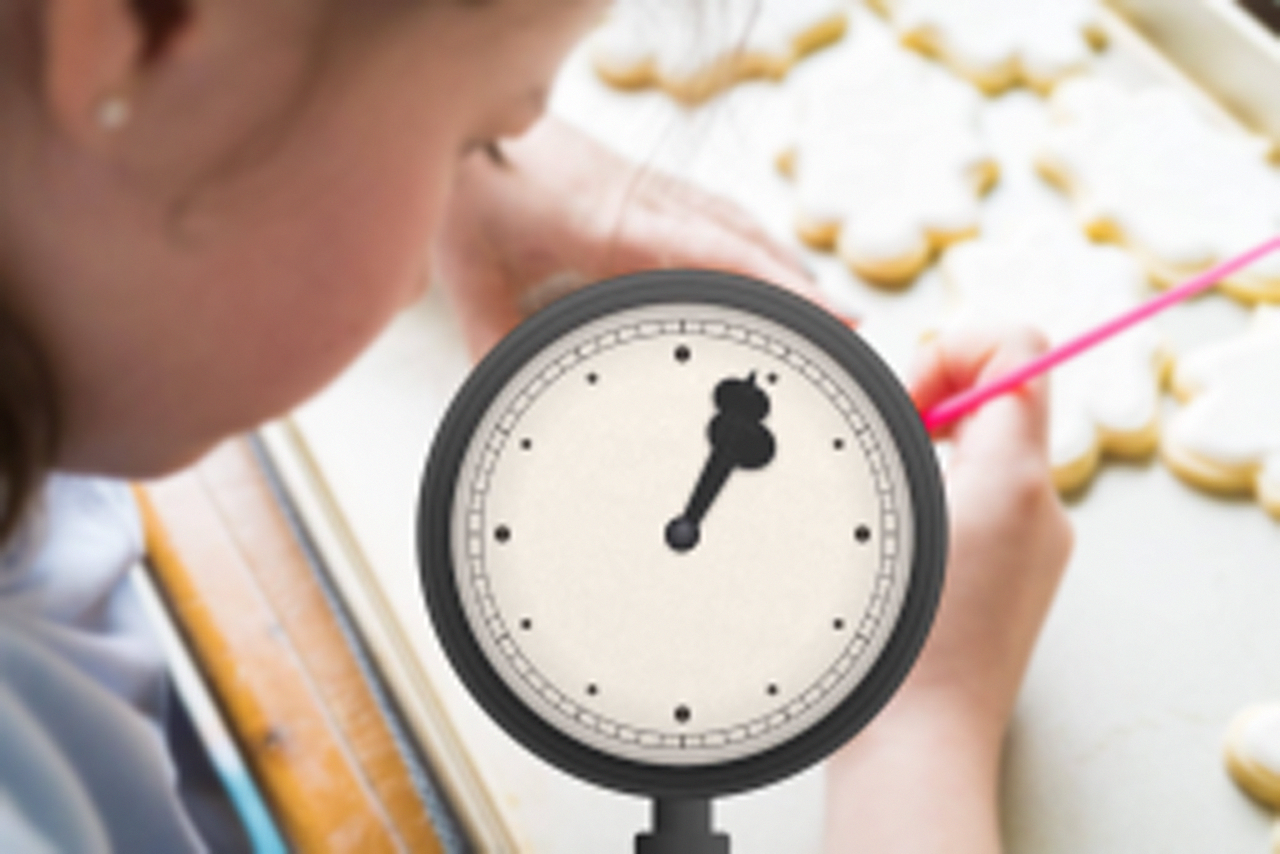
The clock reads **1:04**
